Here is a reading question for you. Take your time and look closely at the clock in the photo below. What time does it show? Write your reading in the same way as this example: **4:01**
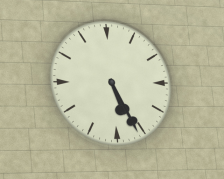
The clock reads **5:26**
